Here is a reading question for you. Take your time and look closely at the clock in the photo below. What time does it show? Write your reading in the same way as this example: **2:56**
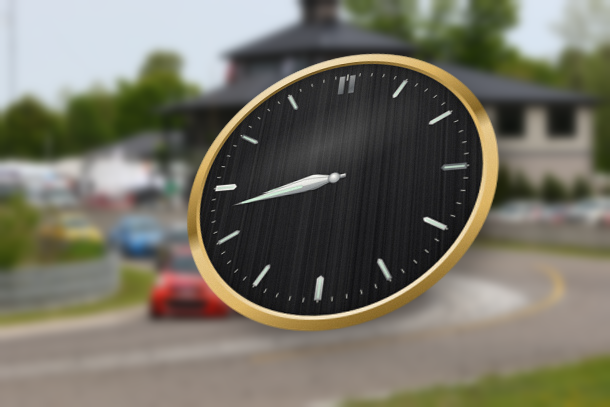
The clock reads **8:43**
